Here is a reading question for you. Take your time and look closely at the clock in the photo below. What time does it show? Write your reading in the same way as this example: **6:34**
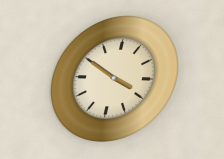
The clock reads **3:50**
